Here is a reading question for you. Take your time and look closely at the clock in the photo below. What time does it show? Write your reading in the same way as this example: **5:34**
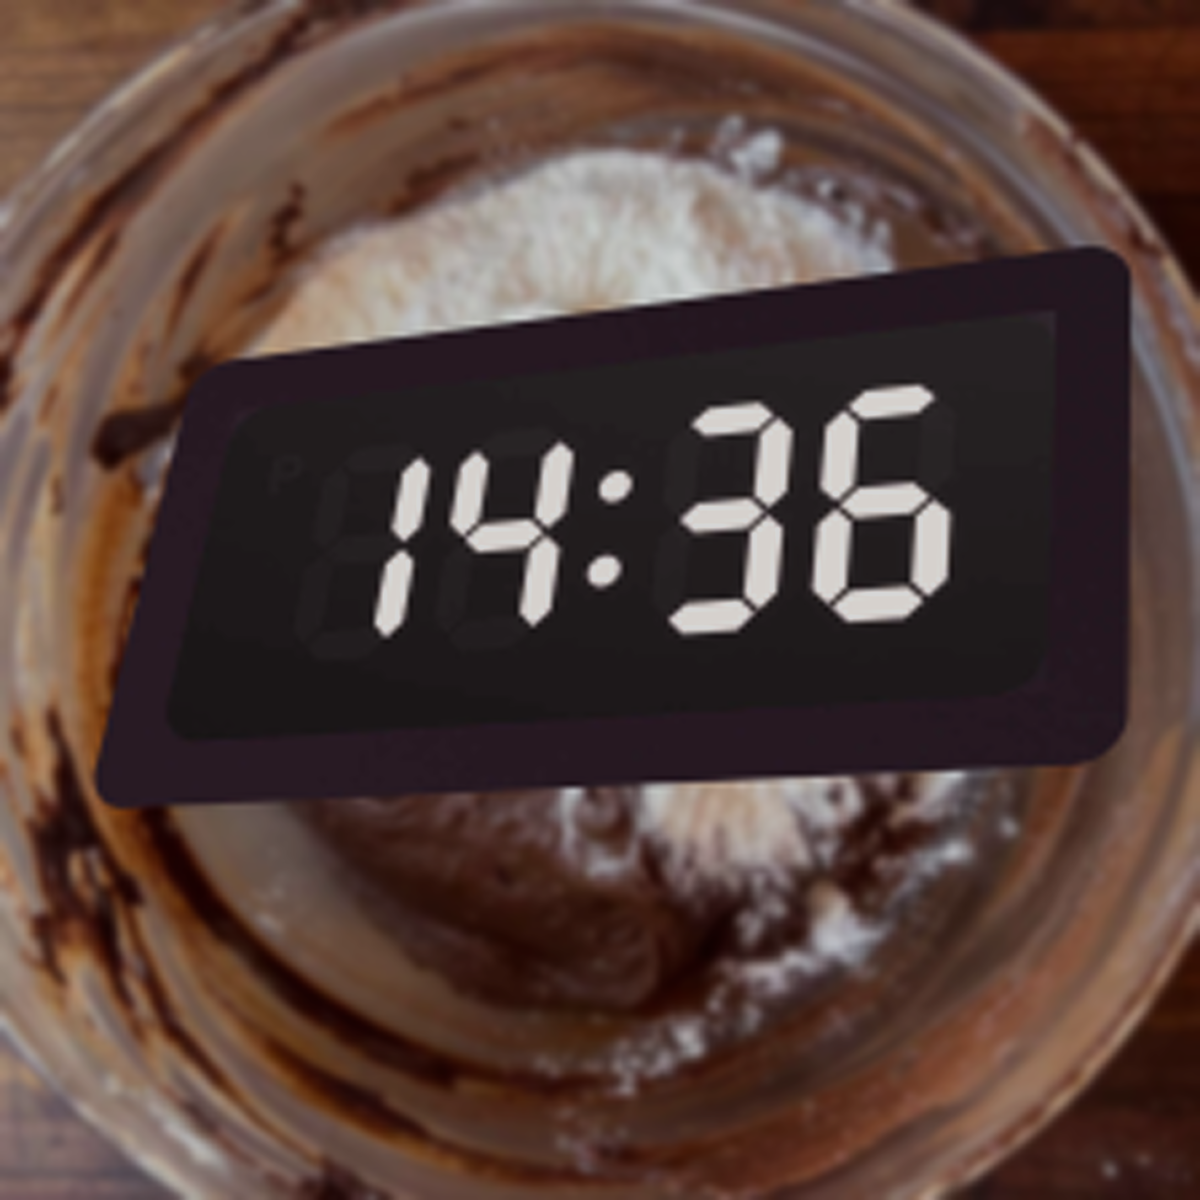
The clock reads **14:36**
